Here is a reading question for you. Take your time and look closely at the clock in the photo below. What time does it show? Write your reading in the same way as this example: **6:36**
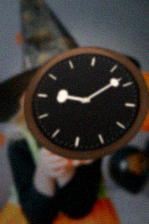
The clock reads **9:08**
